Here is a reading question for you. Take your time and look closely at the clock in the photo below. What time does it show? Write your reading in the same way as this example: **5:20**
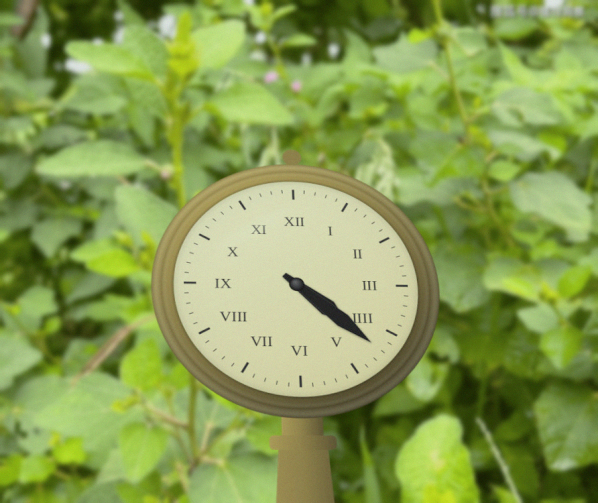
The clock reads **4:22**
